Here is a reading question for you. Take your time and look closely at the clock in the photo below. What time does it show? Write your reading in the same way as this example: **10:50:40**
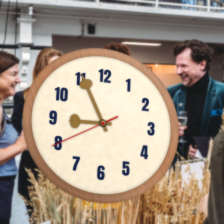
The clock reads **8:55:40**
